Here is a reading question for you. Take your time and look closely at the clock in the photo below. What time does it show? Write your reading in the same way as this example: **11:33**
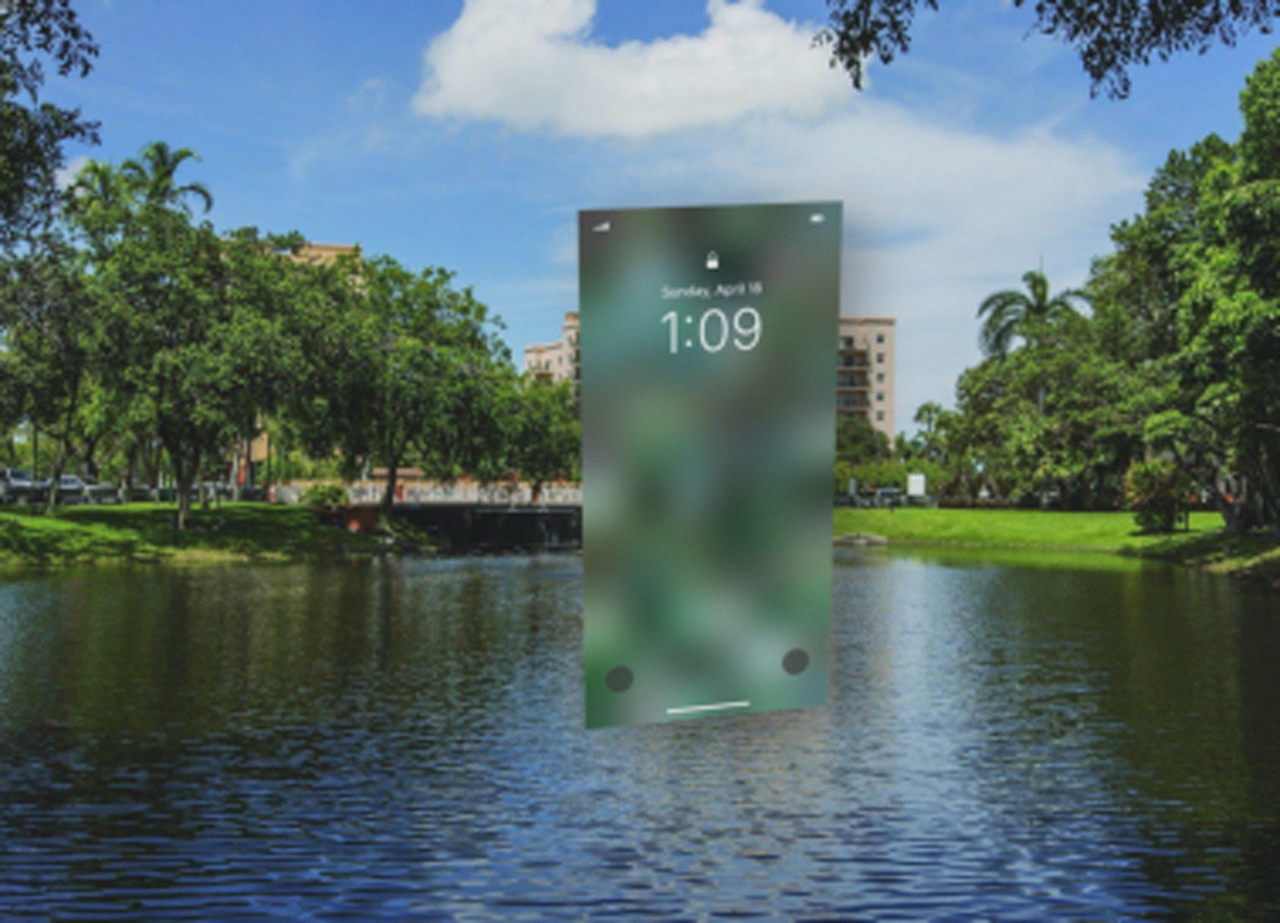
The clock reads **1:09**
